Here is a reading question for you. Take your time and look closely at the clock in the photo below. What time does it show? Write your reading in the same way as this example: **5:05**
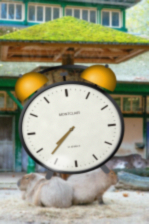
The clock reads **7:37**
